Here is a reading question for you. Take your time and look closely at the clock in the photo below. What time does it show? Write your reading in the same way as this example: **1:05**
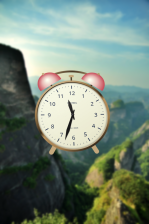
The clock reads **11:33**
